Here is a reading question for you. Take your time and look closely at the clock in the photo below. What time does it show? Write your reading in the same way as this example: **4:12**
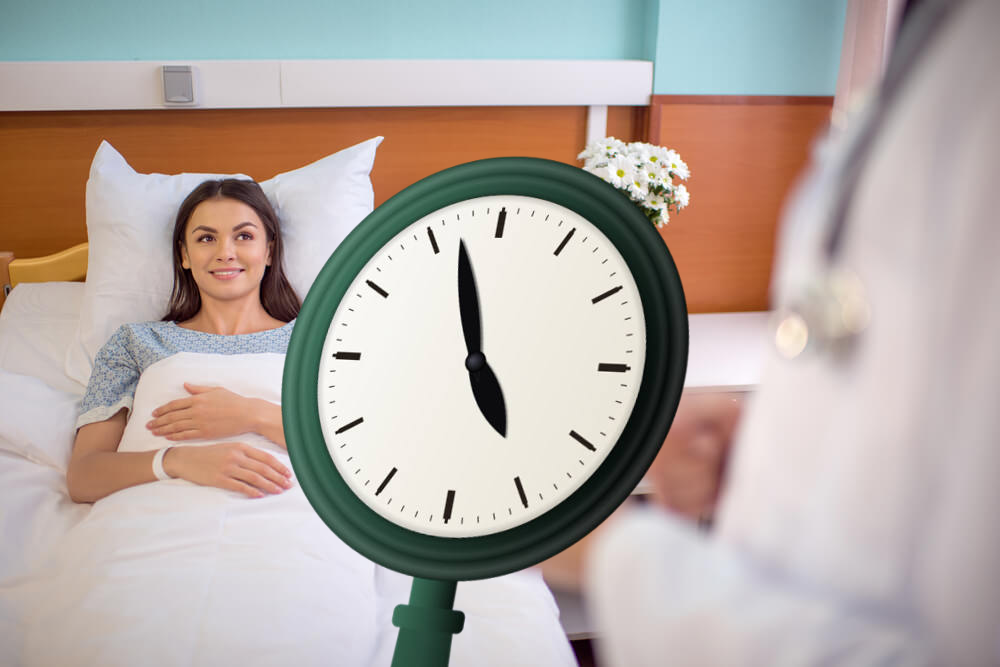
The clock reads **4:57**
